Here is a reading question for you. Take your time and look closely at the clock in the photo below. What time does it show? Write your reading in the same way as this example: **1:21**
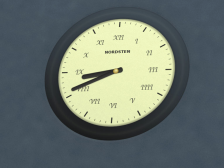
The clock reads **8:41**
